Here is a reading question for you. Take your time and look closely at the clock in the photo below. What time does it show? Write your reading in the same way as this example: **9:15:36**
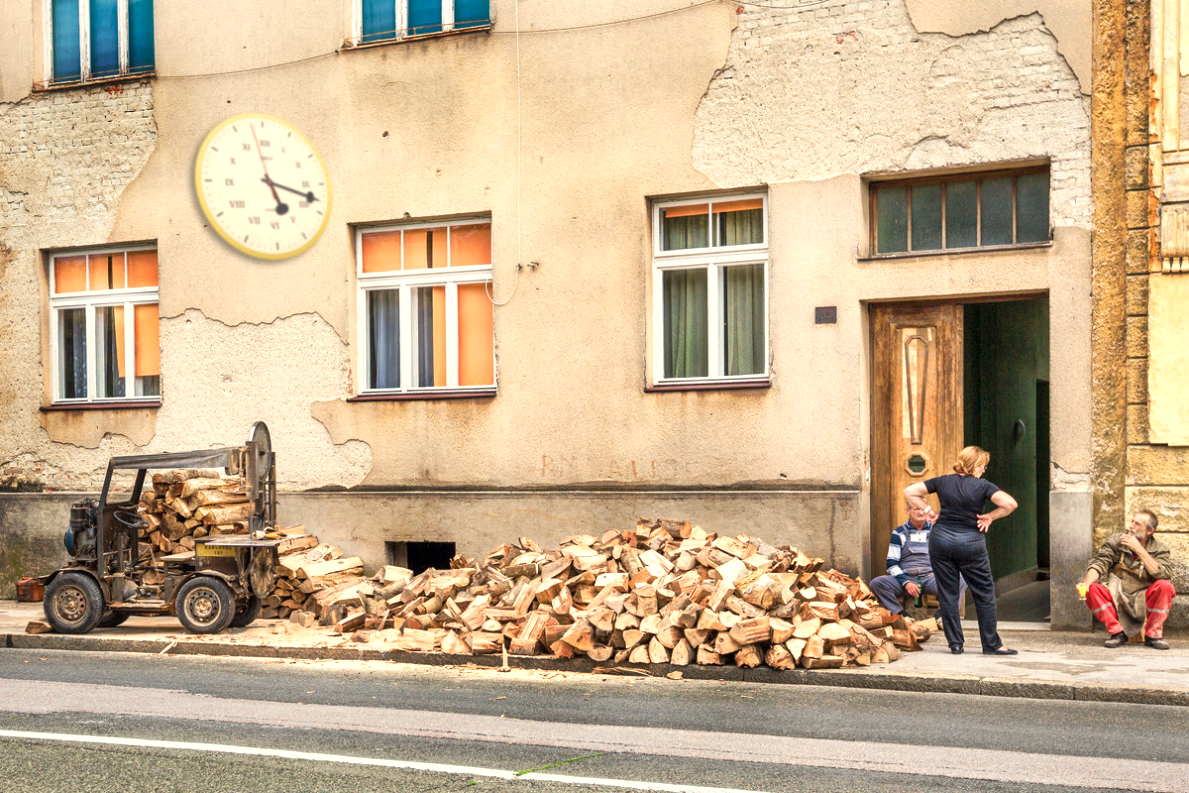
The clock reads **5:17:58**
